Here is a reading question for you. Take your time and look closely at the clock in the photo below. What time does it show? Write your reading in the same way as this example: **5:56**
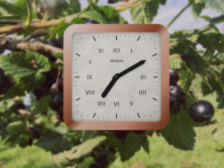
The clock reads **7:10**
